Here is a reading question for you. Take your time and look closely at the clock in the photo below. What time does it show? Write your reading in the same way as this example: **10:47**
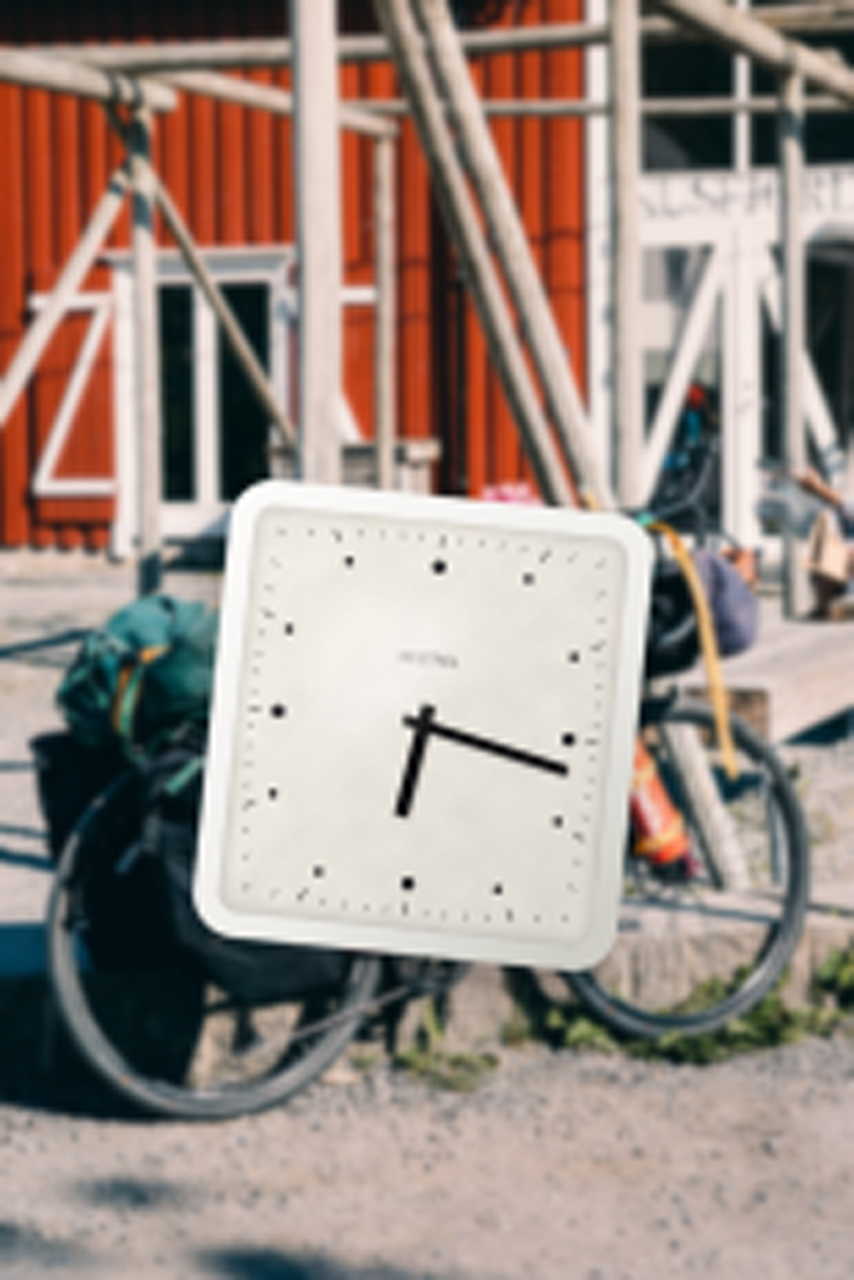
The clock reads **6:17**
